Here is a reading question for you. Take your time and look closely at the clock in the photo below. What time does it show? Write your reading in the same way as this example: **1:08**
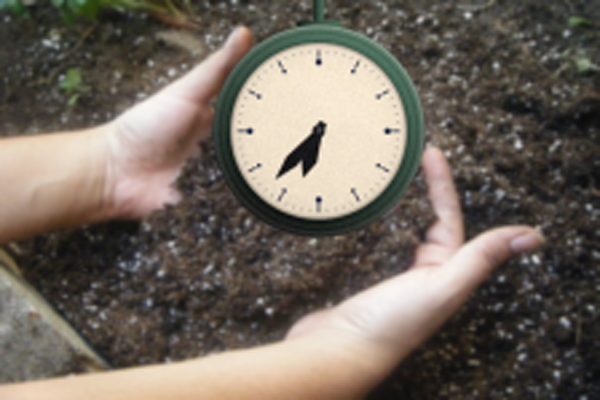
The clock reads **6:37**
